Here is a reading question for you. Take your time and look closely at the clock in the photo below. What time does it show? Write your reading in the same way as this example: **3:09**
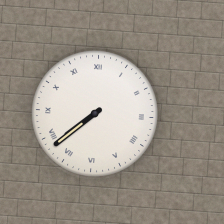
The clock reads **7:38**
